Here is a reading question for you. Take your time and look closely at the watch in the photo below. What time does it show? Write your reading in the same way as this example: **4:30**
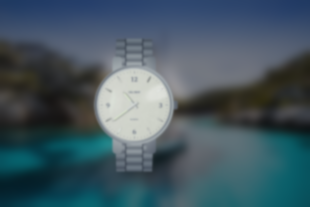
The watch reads **10:39**
